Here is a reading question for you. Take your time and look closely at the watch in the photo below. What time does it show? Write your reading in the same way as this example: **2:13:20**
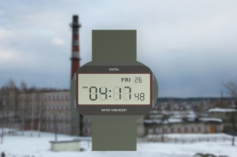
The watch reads **4:17:48**
